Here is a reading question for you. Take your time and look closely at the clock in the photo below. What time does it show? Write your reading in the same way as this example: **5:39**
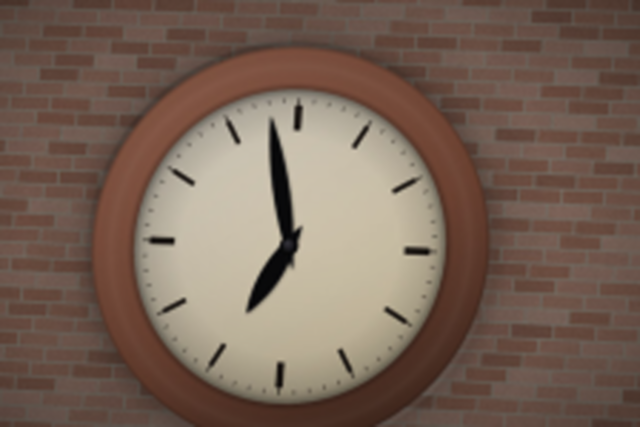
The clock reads **6:58**
